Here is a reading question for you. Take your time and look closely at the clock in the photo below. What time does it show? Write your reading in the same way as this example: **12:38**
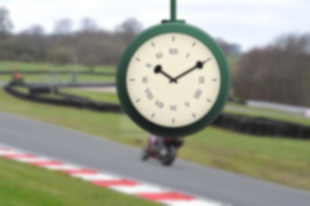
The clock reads **10:10**
